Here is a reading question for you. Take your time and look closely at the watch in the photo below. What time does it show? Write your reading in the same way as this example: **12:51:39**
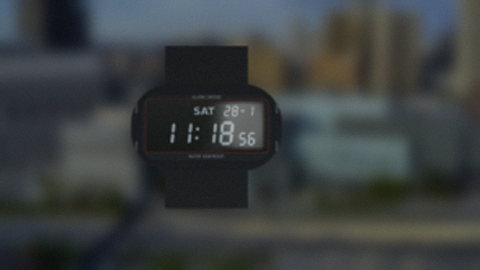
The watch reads **11:18:56**
